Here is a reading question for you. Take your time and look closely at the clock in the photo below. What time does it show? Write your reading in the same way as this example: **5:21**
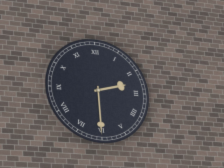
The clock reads **2:30**
